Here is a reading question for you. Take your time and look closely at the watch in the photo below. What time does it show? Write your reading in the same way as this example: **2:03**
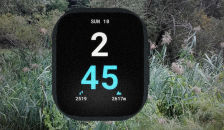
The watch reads **2:45**
